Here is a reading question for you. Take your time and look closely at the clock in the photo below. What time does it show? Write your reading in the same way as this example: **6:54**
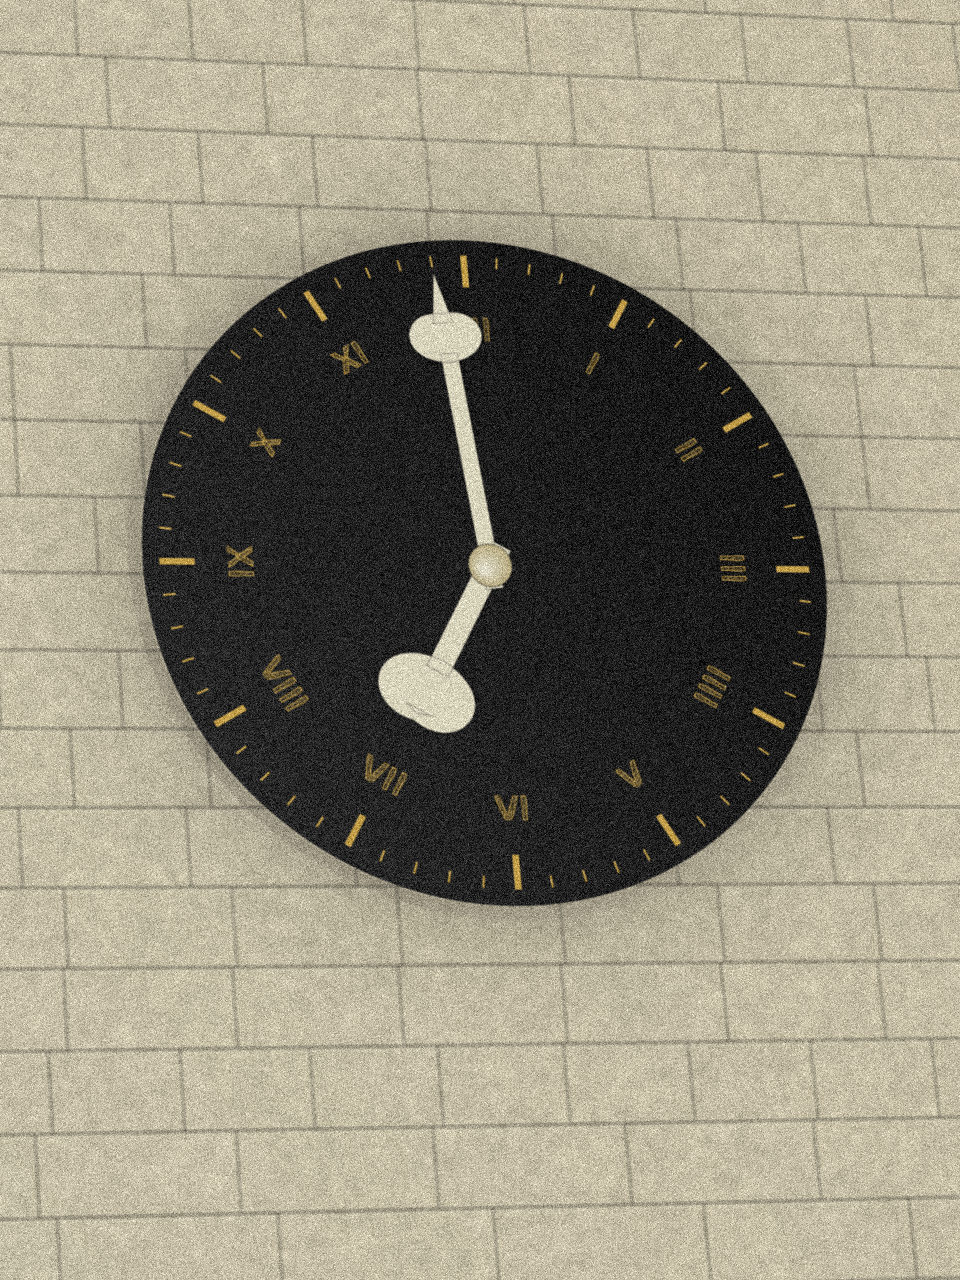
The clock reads **6:59**
